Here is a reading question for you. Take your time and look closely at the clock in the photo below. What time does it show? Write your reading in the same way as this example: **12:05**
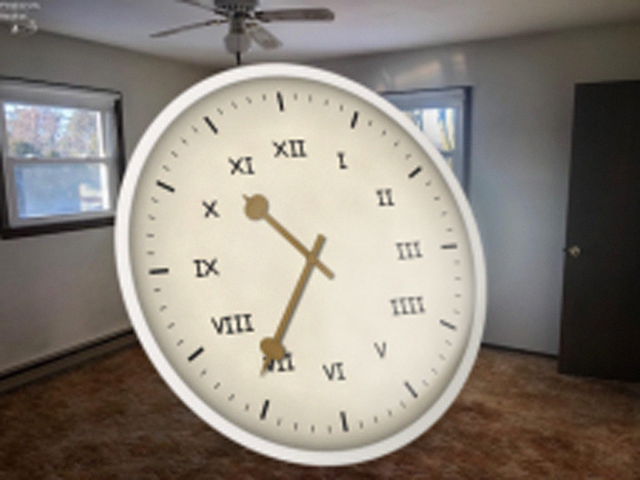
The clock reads **10:36**
